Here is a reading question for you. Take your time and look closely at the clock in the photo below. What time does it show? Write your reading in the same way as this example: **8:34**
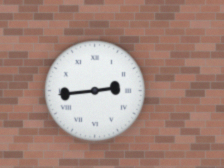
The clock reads **2:44**
